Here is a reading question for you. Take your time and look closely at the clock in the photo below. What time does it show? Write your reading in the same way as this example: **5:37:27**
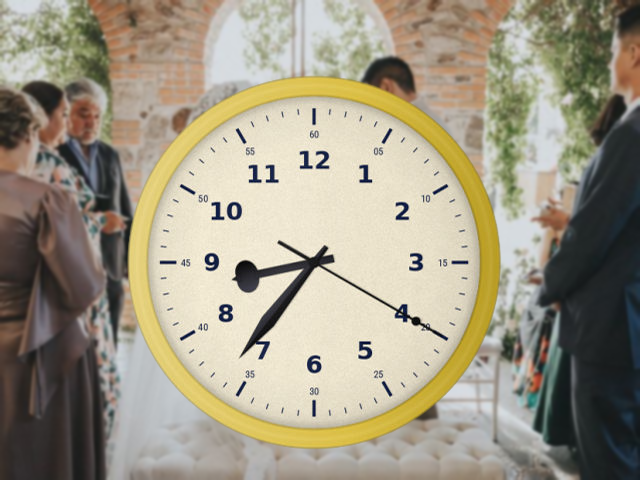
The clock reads **8:36:20**
